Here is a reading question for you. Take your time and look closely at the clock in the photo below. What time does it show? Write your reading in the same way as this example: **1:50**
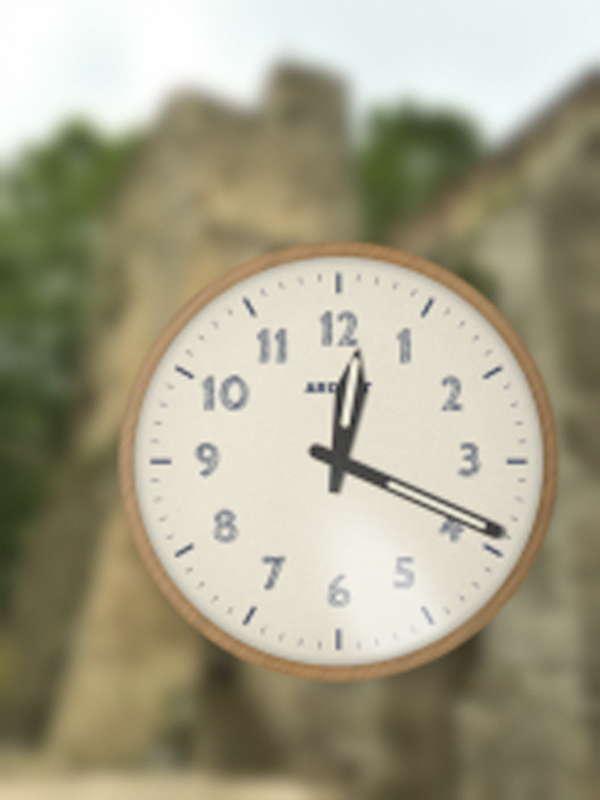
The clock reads **12:19**
